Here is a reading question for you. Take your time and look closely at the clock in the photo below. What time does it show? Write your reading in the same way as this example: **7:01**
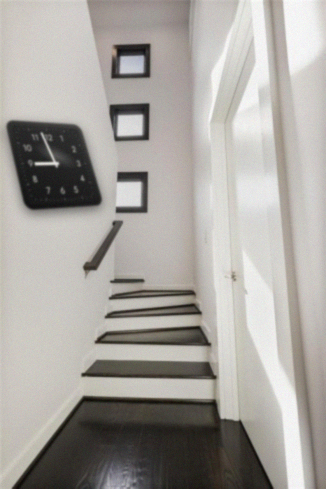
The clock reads **8:58**
